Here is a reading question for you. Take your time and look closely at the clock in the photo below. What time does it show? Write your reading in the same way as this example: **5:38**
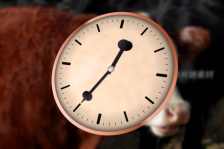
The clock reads **12:35**
